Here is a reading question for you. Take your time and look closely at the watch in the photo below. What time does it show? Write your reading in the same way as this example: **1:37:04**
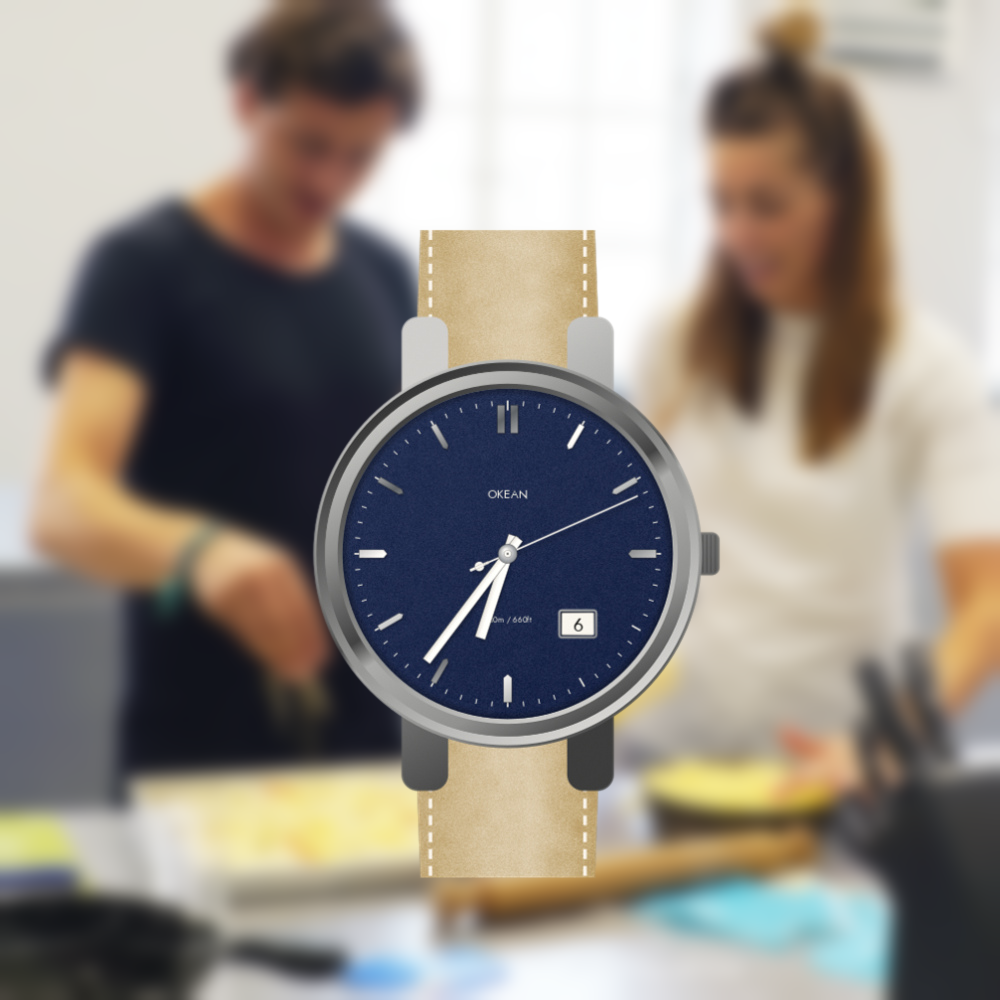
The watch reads **6:36:11**
